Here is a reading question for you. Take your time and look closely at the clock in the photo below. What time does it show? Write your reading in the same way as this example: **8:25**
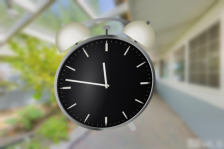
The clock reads **11:47**
